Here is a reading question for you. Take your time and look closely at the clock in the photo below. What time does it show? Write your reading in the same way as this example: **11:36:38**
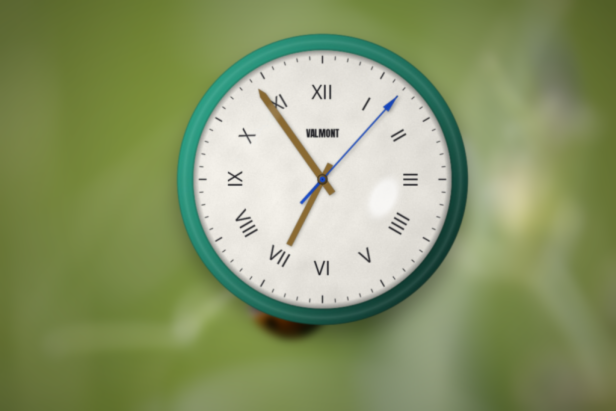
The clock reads **6:54:07**
